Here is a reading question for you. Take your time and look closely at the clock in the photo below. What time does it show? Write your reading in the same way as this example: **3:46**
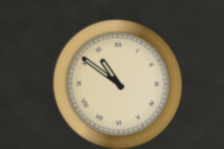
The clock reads **10:51**
